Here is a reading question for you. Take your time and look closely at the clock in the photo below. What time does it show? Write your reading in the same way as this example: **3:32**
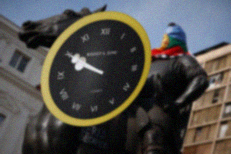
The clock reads **9:50**
